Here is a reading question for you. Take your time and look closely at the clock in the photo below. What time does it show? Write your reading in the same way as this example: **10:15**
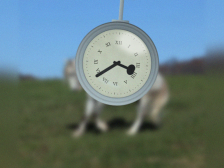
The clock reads **3:39**
